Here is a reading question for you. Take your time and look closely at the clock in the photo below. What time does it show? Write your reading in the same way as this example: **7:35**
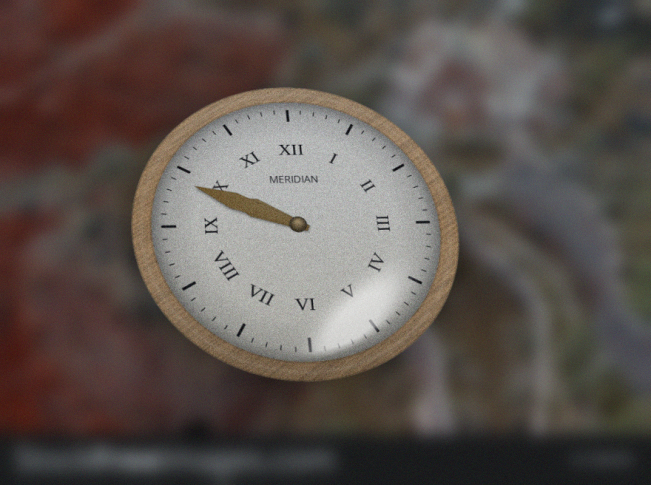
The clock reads **9:49**
